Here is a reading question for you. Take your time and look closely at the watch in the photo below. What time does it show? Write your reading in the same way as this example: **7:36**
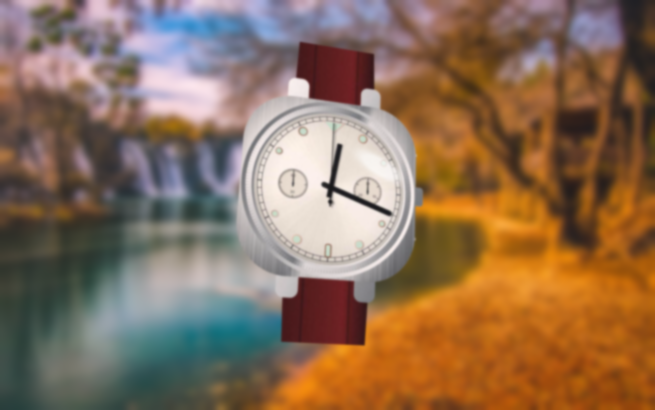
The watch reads **12:18**
